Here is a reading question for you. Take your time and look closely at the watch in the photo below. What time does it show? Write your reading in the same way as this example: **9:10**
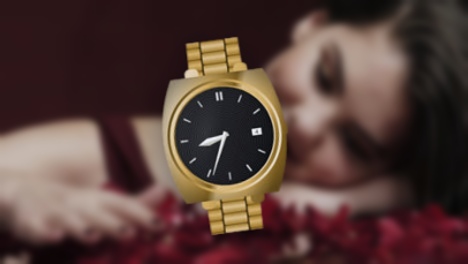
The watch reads **8:34**
